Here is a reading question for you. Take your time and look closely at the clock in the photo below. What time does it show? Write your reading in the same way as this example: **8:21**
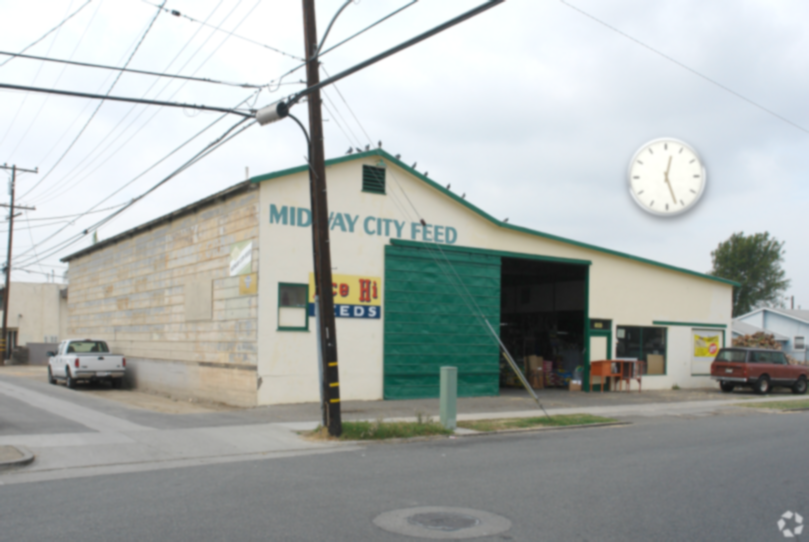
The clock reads **12:27**
